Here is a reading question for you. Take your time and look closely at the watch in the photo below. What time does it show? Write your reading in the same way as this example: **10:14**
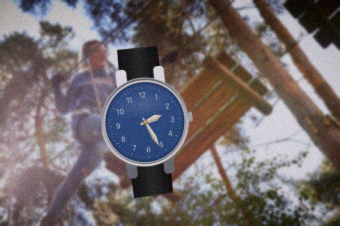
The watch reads **2:26**
